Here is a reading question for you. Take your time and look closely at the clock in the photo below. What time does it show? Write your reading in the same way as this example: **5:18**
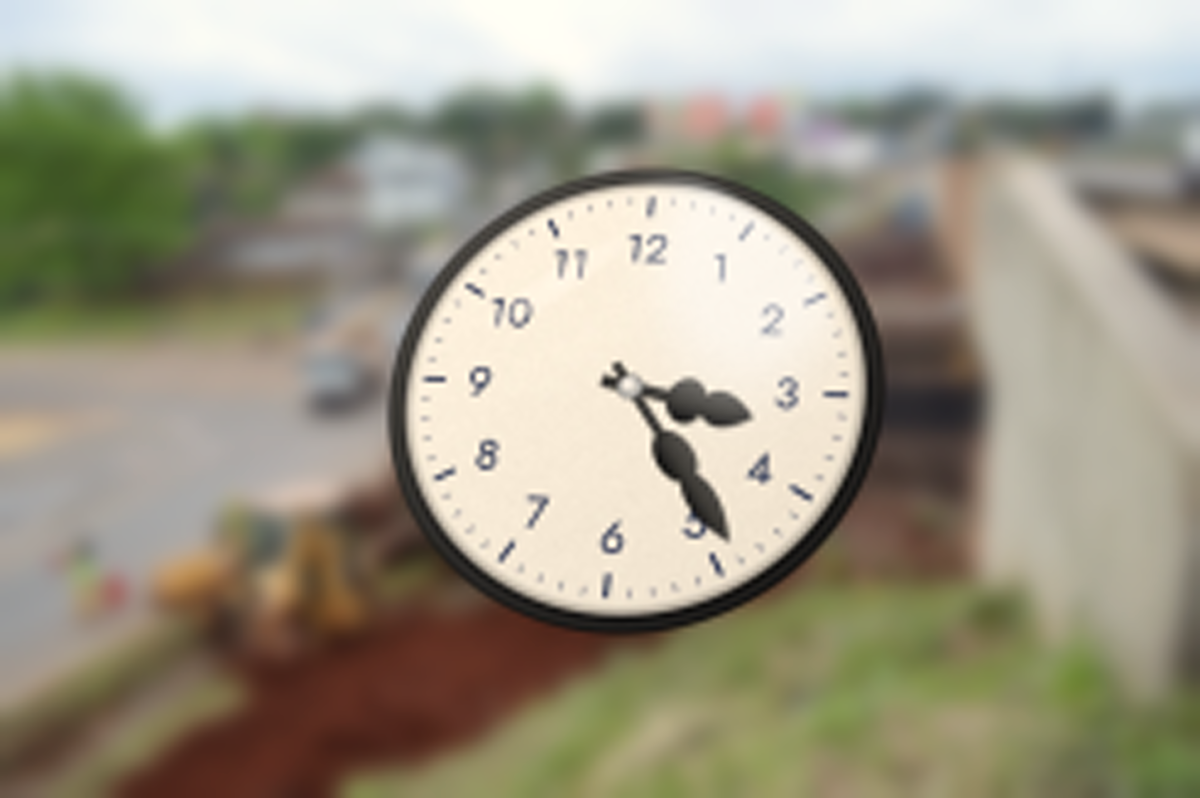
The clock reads **3:24**
